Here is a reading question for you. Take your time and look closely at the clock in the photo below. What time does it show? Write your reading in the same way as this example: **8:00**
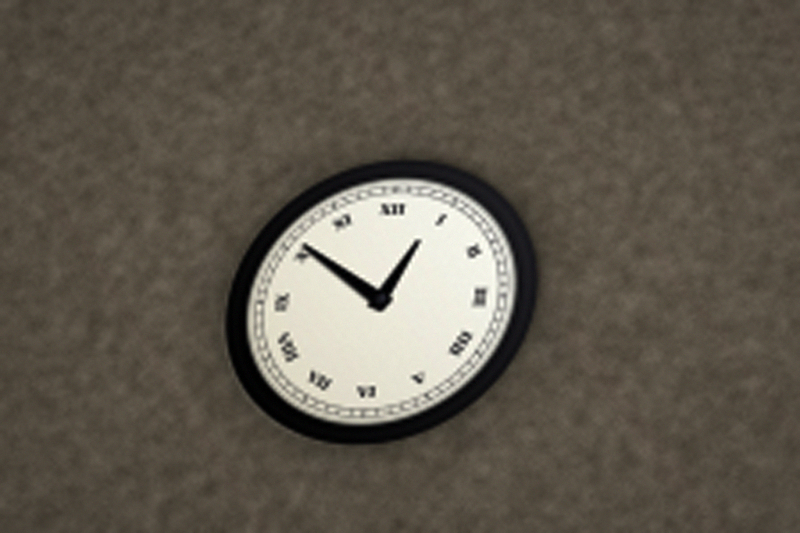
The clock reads **12:51**
